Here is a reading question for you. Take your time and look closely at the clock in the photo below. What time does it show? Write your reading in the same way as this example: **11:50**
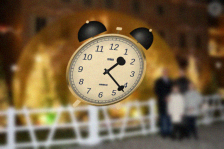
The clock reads **1:22**
